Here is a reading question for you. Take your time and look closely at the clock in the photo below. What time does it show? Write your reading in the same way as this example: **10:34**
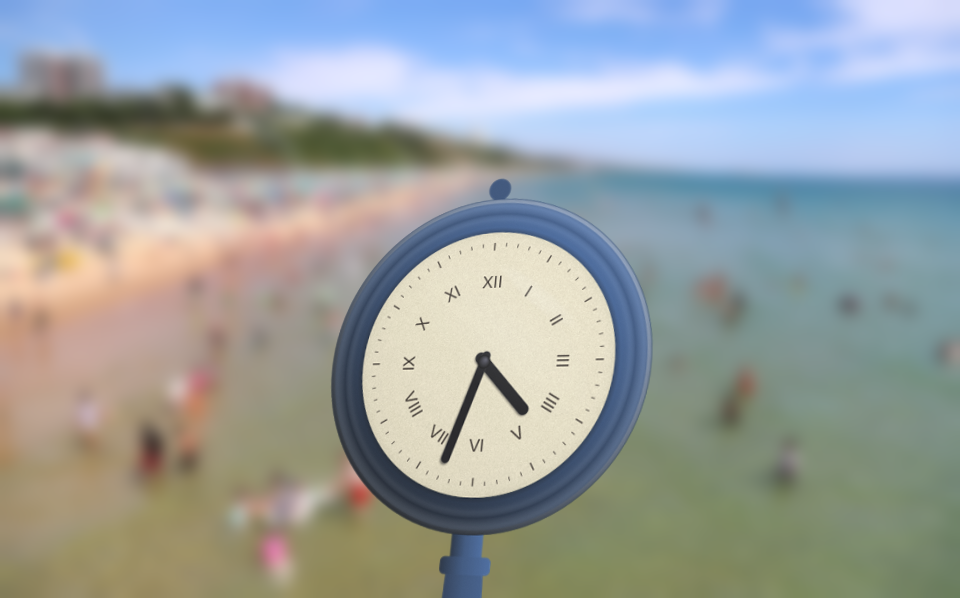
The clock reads **4:33**
